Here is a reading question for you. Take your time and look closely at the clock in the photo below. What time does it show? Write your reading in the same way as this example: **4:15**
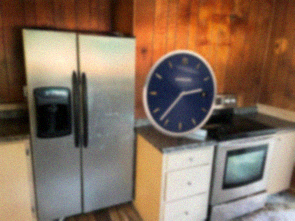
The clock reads **2:37**
